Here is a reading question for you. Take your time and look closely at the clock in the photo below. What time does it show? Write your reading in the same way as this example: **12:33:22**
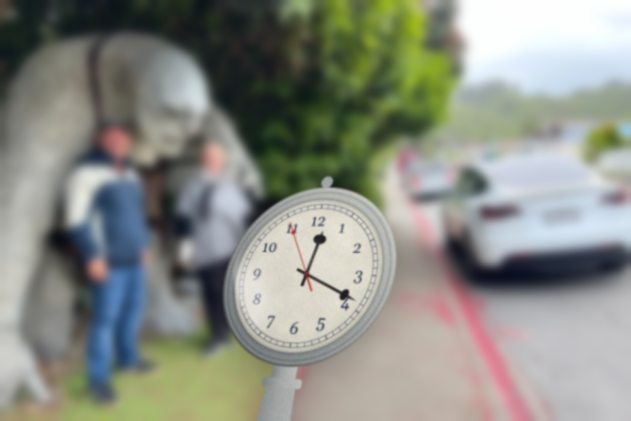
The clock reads **12:18:55**
